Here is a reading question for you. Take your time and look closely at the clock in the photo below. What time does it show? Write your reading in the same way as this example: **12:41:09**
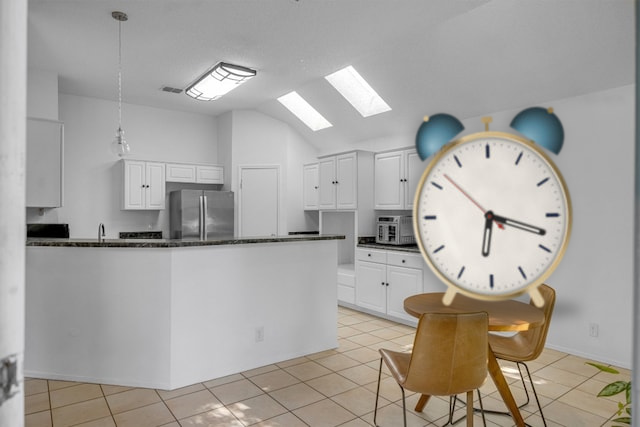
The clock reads **6:17:52**
